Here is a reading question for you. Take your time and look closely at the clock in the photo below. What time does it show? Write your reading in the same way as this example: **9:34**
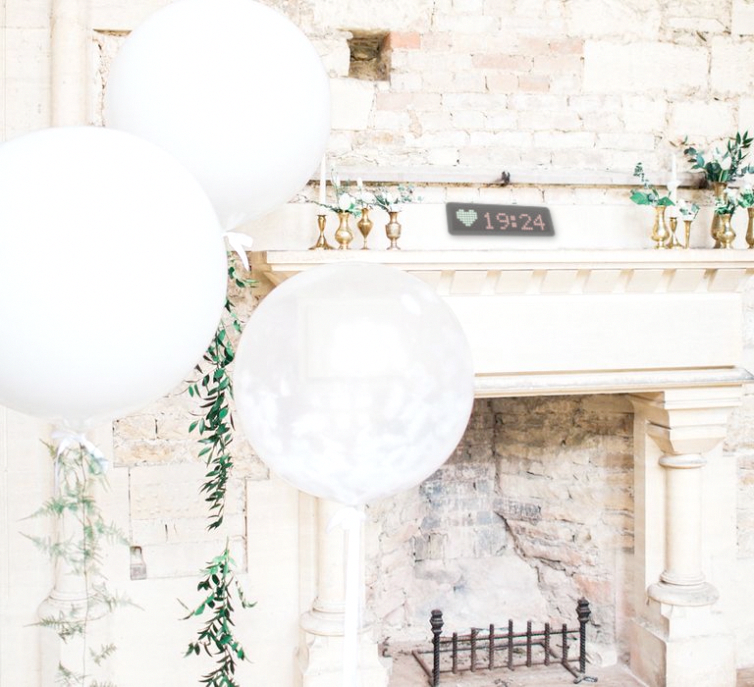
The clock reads **19:24**
